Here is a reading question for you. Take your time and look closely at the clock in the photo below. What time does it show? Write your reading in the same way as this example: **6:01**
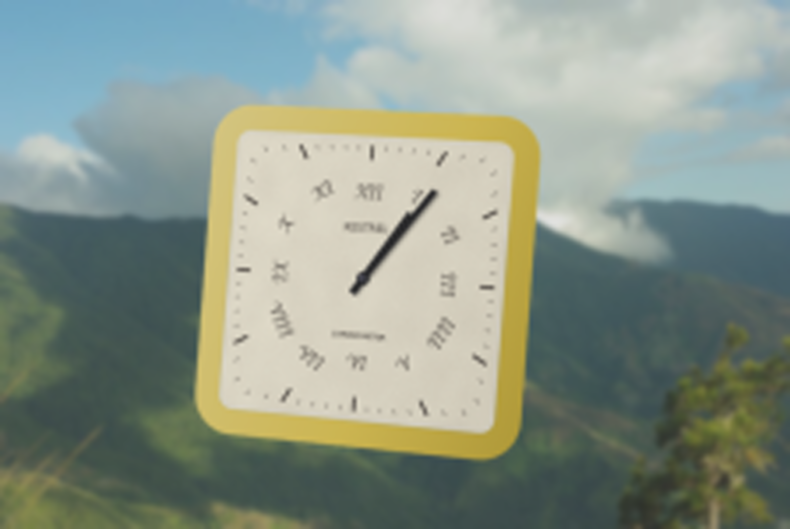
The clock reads **1:06**
